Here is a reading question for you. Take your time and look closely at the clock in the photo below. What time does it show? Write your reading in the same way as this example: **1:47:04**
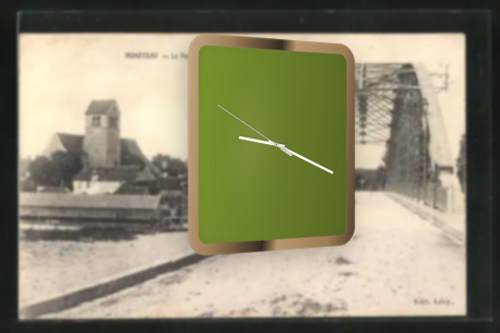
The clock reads **9:18:50**
